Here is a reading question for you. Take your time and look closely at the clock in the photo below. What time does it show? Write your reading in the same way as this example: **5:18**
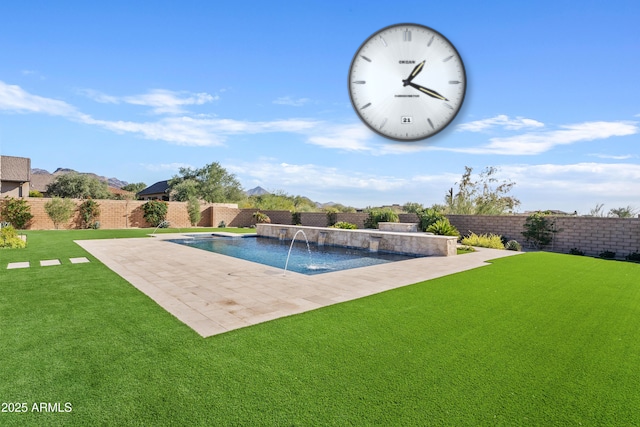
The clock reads **1:19**
